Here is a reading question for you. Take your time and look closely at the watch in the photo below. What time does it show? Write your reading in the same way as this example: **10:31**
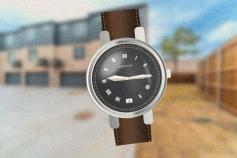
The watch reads **9:15**
